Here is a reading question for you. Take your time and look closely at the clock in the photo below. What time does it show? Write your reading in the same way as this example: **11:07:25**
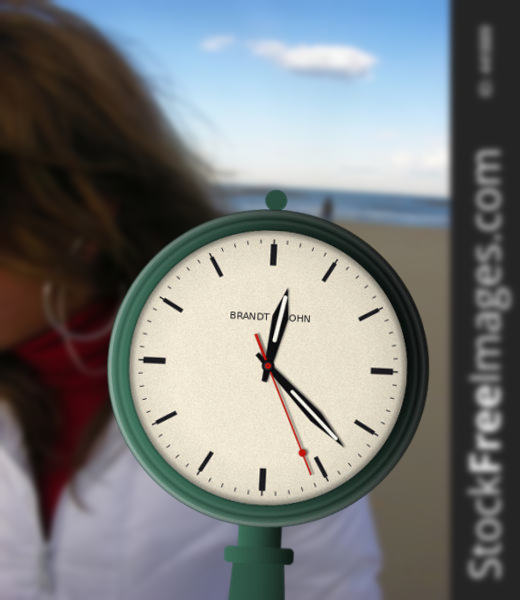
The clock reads **12:22:26**
